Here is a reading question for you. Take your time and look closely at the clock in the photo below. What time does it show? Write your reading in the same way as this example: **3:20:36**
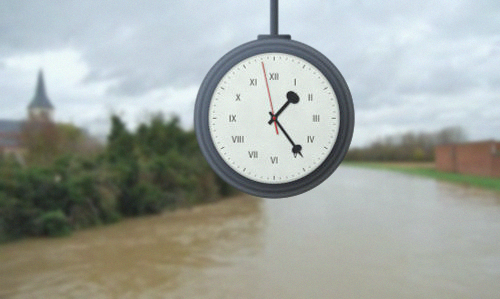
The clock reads **1:23:58**
